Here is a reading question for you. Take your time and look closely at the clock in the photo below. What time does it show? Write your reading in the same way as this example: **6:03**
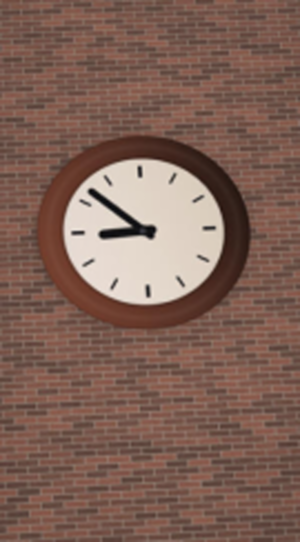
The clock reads **8:52**
